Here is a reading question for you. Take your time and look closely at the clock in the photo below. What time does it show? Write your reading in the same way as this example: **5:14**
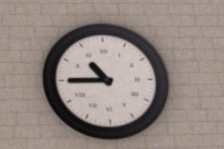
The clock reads **10:45**
